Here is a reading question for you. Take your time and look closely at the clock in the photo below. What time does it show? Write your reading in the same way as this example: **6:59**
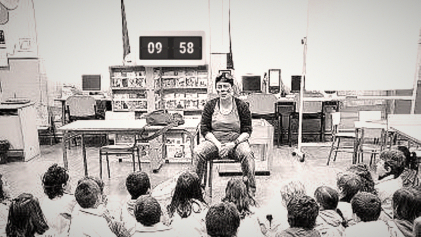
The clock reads **9:58**
